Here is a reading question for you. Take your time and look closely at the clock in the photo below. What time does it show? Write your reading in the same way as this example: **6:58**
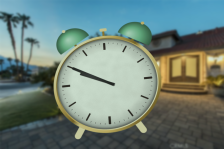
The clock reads **9:50**
